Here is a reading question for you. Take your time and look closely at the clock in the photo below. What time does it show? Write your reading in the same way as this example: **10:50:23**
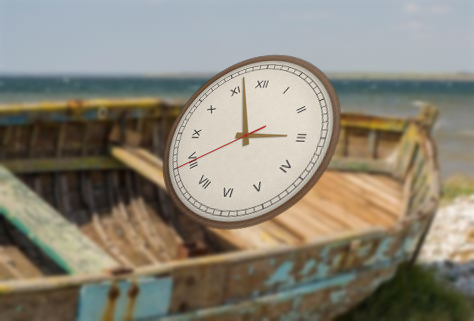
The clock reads **2:56:40**
